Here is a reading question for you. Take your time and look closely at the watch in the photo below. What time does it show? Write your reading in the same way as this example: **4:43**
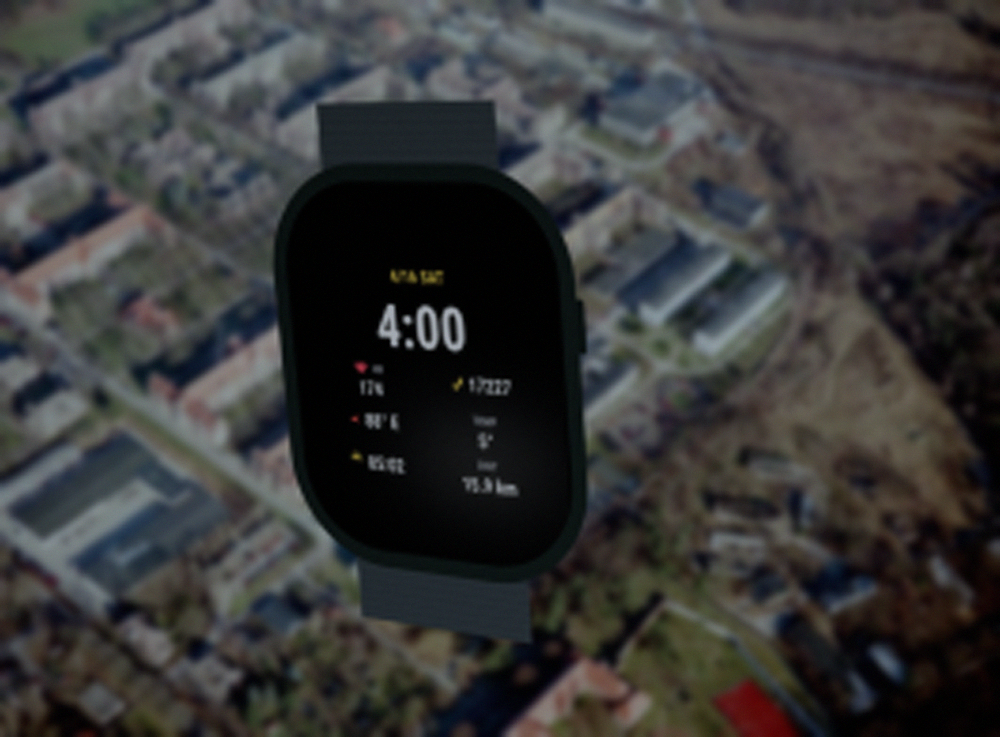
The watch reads **4:00**
